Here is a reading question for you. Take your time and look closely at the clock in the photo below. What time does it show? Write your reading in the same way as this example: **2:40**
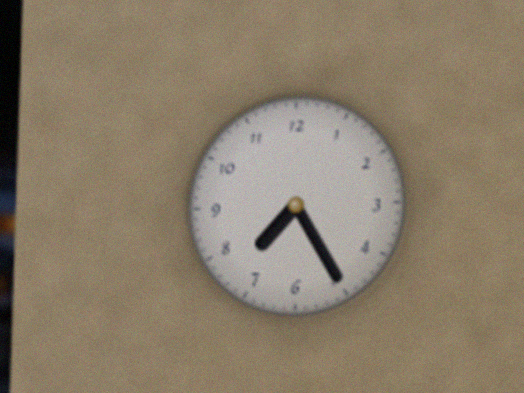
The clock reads **7:25**
